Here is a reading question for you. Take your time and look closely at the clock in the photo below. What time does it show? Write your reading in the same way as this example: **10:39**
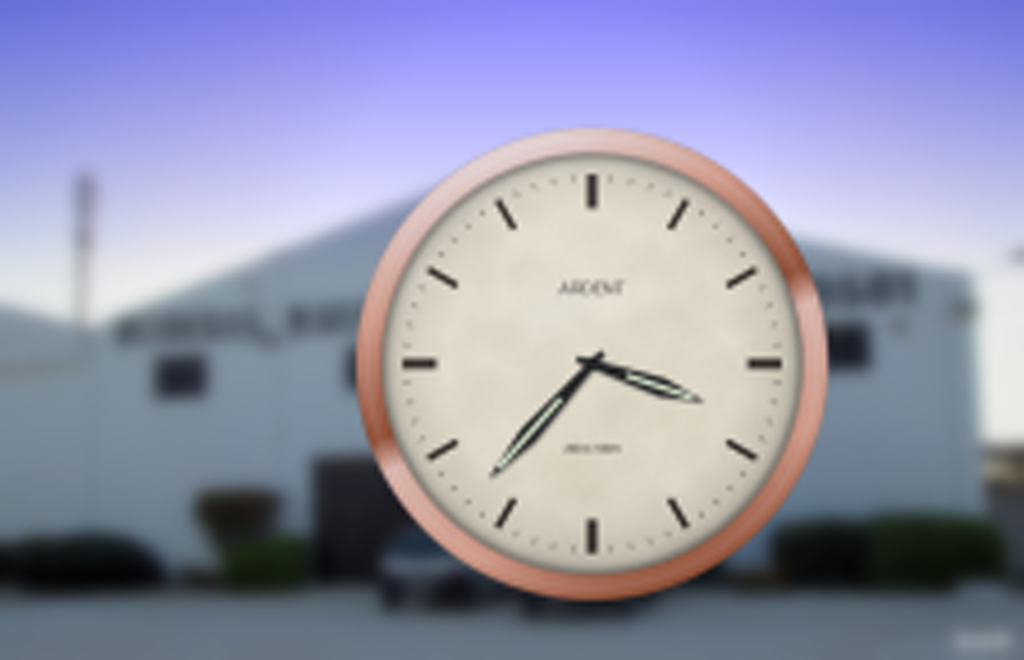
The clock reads **3:37**
